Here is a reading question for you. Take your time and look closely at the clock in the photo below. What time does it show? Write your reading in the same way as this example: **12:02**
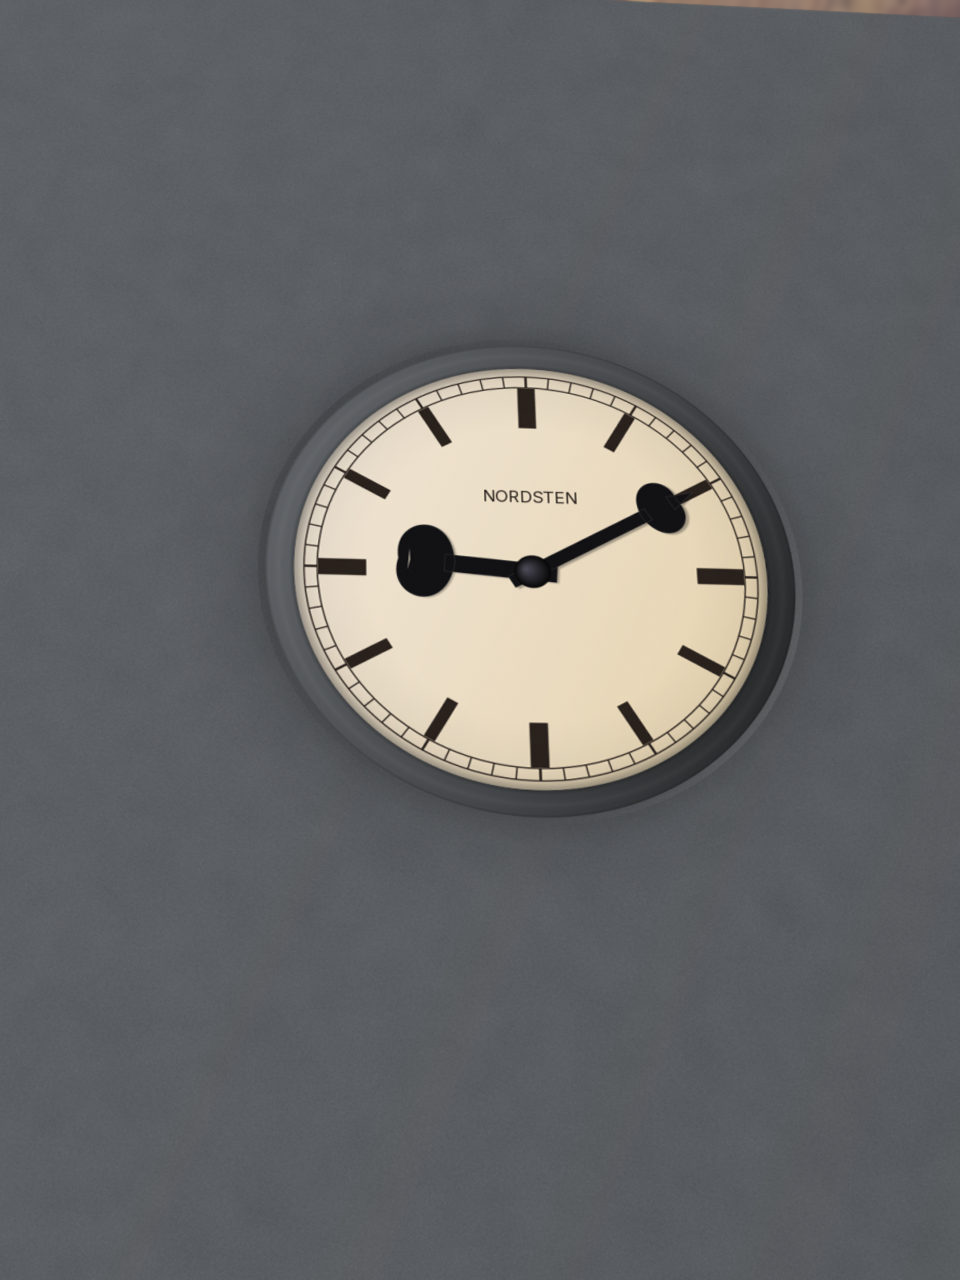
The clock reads **9:10**
